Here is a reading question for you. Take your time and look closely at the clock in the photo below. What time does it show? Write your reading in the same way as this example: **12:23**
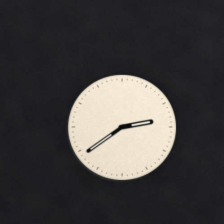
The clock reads **2:39**
